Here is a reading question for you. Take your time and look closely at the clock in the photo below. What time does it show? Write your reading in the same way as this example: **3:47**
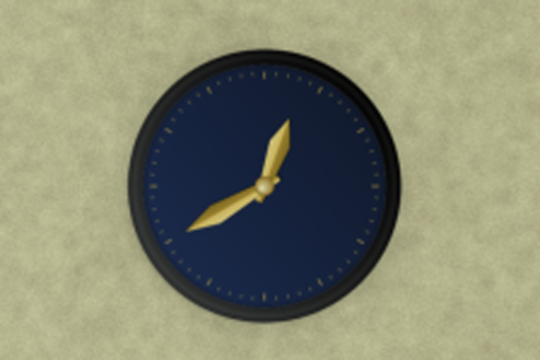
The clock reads **12:40**
